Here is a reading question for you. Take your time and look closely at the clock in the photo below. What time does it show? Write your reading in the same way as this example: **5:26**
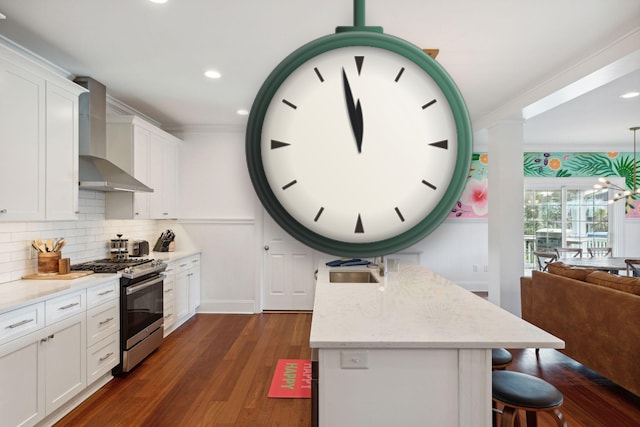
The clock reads **11:58**
